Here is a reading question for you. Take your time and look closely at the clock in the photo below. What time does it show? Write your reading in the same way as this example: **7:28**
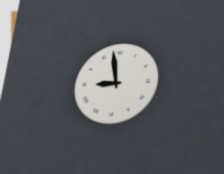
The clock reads **8:58**
